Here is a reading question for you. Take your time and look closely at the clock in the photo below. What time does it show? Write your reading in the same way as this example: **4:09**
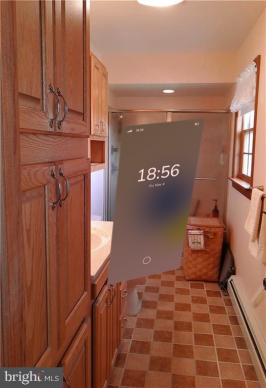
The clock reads **18:56**
